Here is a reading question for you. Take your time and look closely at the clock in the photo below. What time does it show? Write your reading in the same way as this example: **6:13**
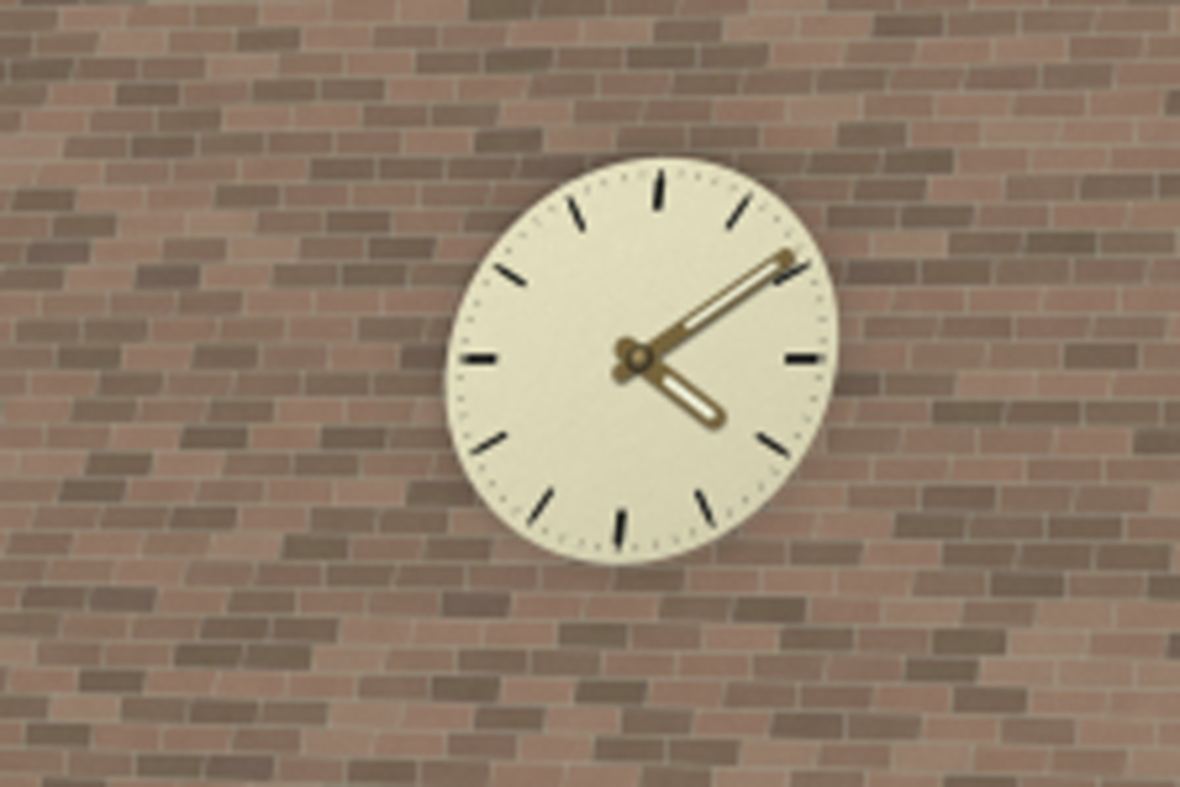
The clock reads **4:09**
